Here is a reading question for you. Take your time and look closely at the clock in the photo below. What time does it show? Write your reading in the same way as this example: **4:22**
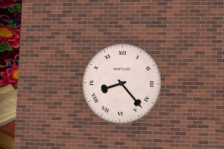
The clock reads **8:23**
